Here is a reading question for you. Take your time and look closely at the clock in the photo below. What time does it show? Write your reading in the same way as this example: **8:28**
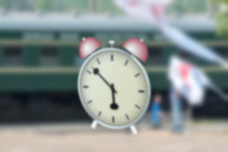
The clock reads **5:52**
